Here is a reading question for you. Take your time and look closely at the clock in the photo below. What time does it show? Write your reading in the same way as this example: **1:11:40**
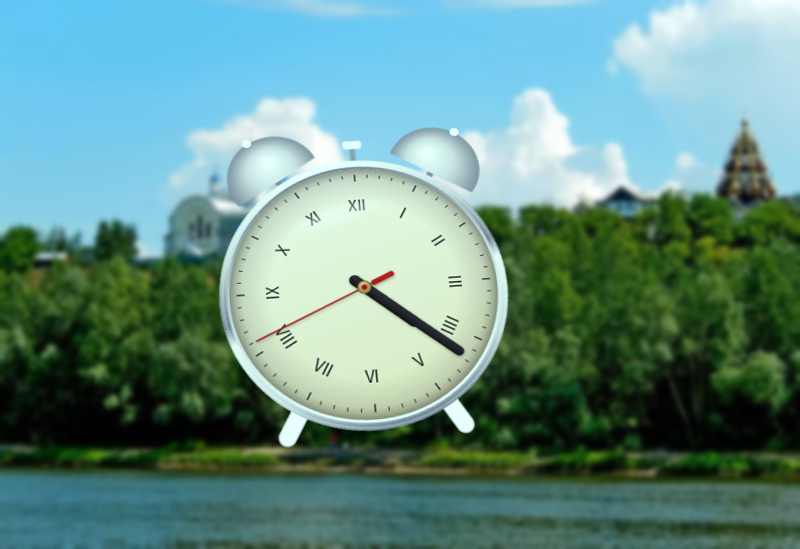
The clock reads **4:21:41**
